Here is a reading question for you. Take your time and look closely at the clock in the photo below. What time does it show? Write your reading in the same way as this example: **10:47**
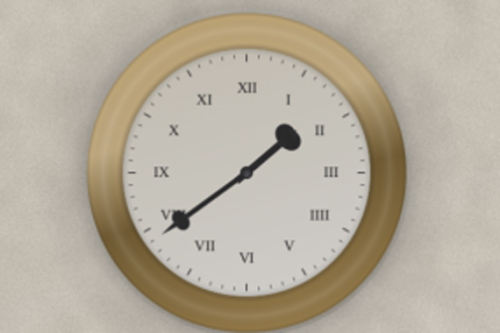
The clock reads **1:39**
